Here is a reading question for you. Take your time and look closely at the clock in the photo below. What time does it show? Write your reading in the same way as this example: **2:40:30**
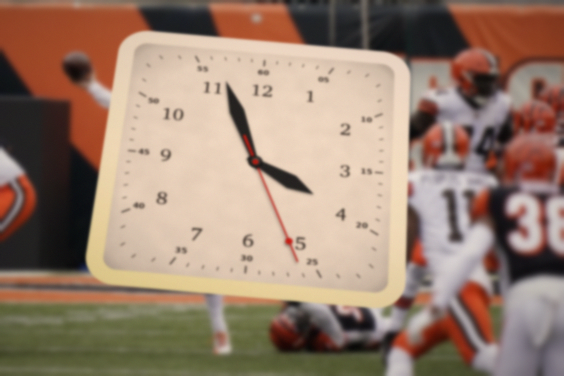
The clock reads **3:56:26**
